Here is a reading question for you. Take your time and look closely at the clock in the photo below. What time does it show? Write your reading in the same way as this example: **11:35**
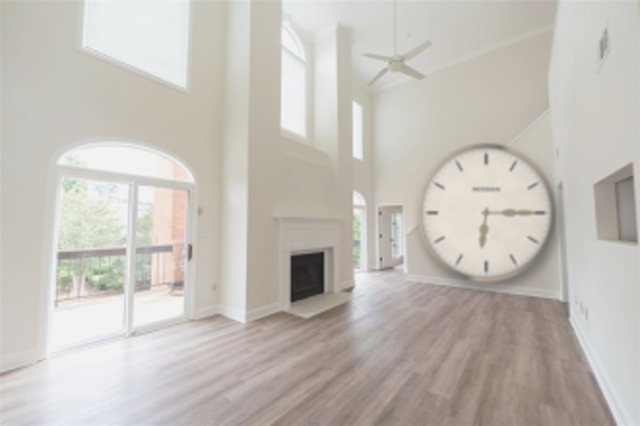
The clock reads **6:15**
